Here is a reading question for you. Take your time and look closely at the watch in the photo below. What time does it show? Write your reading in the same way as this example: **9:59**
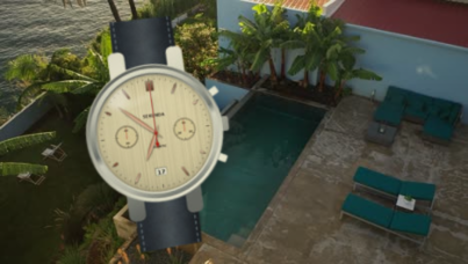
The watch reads **6:52**
